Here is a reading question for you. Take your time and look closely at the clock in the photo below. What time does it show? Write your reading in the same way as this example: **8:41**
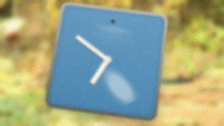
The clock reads **6:50**
